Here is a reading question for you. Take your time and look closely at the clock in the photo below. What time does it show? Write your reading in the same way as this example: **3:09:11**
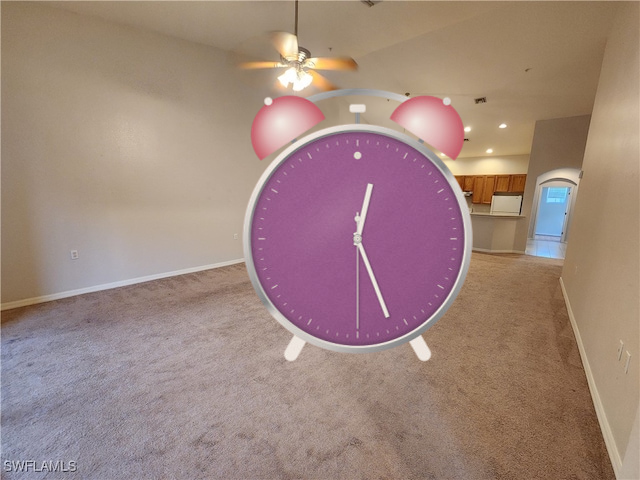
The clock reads **12:26:30**
